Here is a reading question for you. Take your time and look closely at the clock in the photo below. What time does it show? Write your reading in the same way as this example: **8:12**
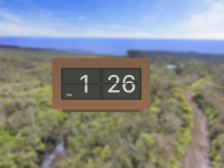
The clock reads **1:26**
